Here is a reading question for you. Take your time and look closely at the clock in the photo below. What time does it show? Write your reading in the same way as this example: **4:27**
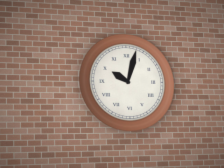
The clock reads **10:03**
